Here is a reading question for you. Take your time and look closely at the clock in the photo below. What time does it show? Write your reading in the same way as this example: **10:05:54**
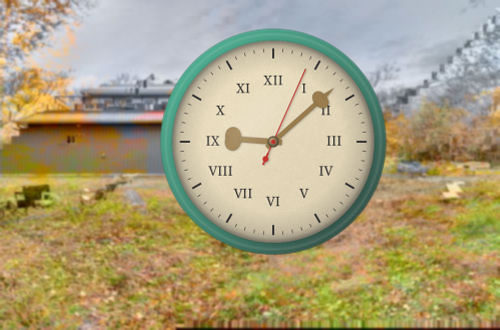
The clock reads **9:08:04**
